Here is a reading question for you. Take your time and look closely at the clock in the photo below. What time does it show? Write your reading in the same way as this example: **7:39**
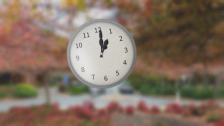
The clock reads **1:01**
